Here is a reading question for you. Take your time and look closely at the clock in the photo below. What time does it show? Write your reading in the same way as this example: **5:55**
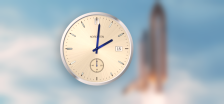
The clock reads **2:01**
